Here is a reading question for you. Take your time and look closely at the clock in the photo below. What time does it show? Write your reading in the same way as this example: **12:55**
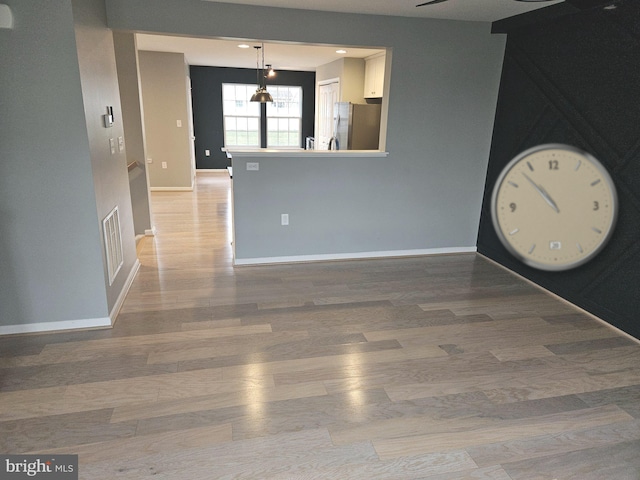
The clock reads **10:53**
